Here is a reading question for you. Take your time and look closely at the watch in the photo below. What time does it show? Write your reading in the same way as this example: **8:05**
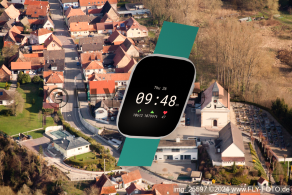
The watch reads **9:48**
